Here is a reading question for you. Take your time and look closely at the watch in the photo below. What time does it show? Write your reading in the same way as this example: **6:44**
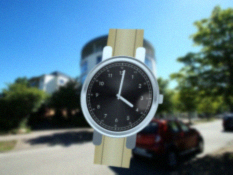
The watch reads **4:01**
